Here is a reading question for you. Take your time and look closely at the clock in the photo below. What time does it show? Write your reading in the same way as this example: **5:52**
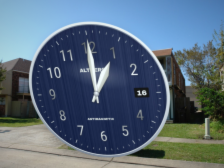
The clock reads **1:00**
